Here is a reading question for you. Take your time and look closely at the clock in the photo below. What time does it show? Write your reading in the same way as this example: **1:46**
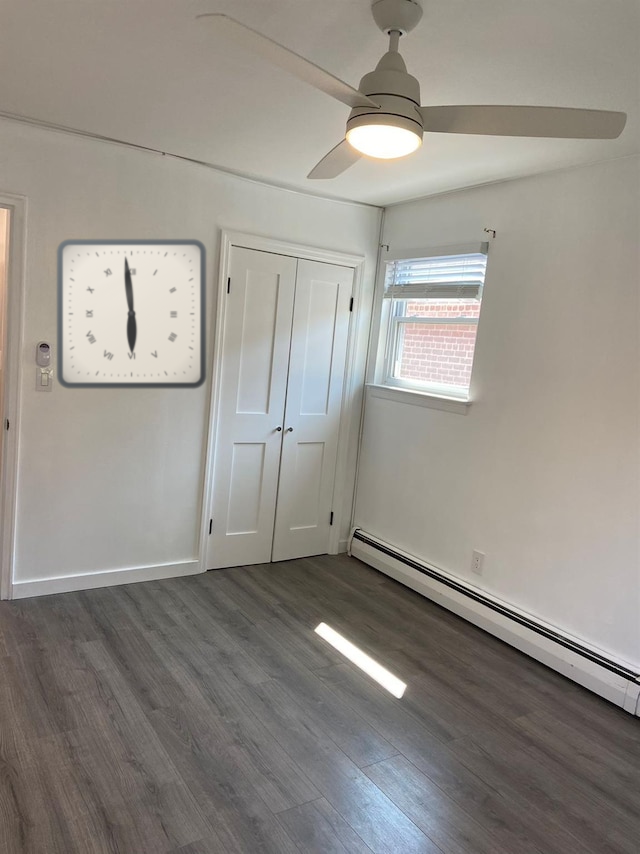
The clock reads **5:59**
